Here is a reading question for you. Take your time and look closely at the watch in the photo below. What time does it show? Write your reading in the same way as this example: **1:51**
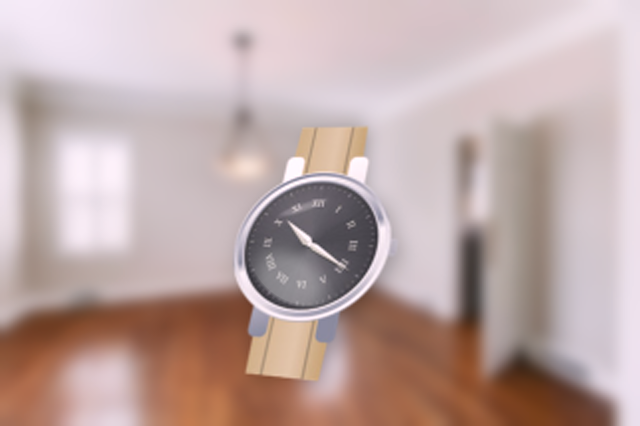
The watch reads **10:20**
